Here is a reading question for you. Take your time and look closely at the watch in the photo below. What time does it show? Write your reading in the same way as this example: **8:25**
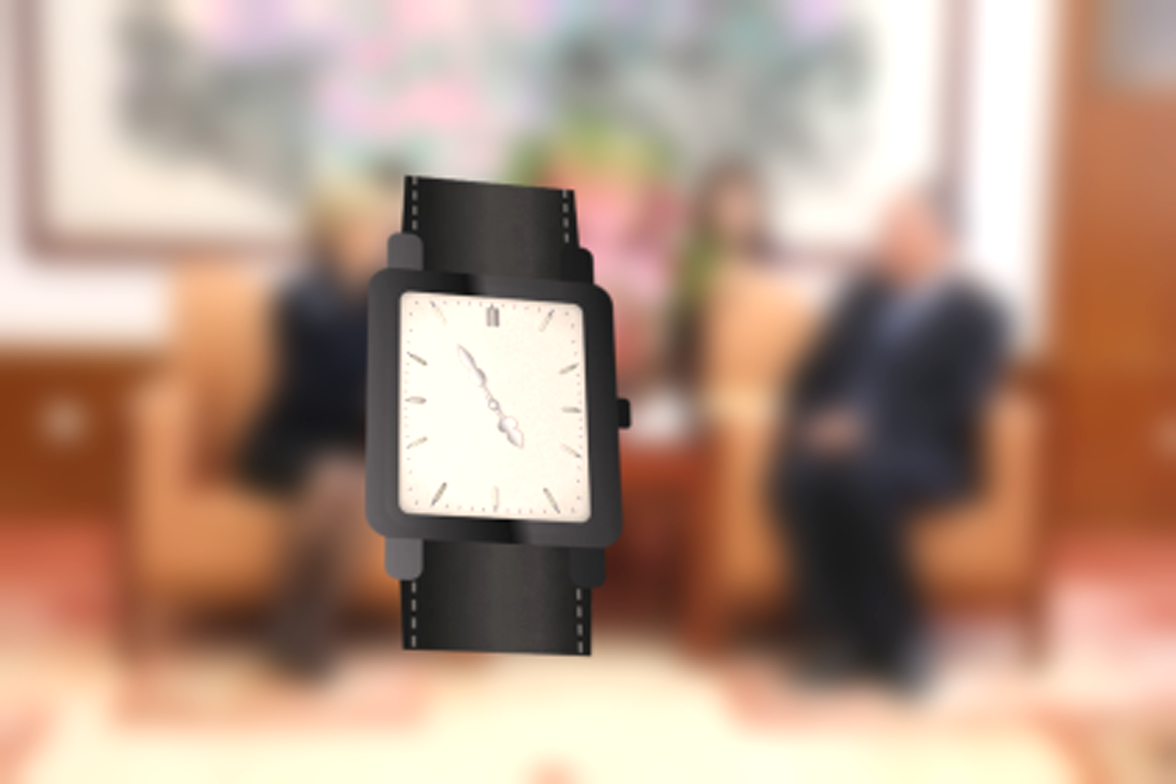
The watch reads **4:55**
